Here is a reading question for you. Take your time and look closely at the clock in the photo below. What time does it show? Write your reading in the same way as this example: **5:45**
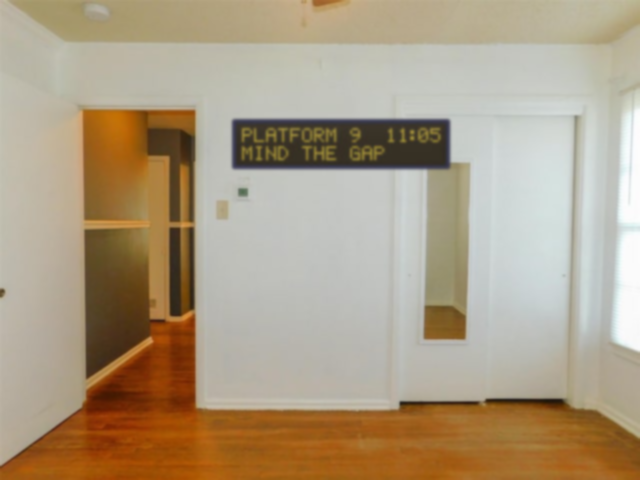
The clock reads **11:05**
